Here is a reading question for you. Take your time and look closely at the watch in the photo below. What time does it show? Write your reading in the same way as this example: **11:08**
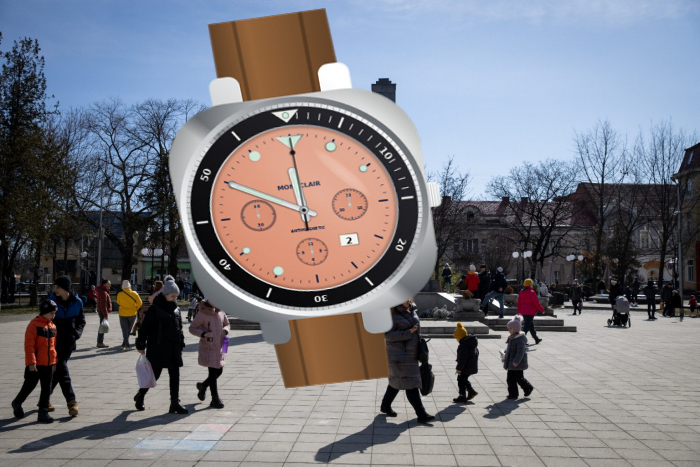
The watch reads **11:50**
